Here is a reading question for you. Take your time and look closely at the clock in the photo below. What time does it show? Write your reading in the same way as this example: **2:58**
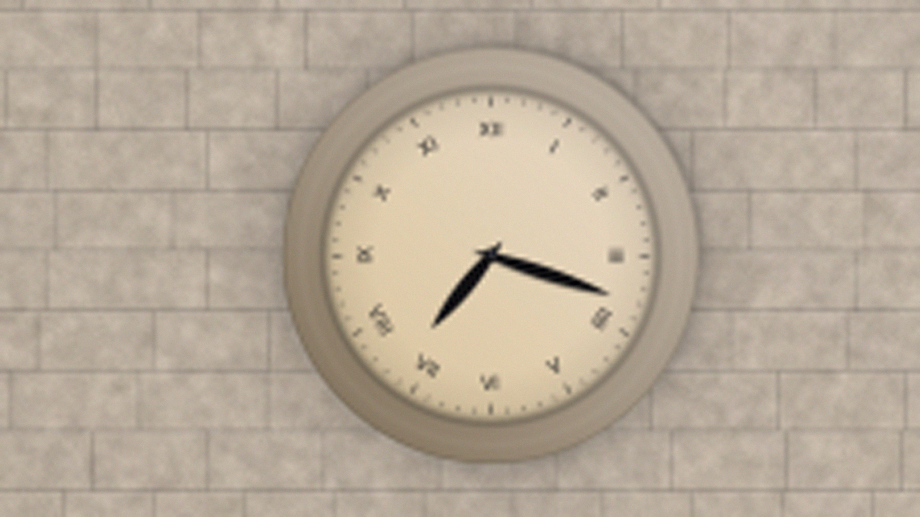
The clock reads **7:18**
